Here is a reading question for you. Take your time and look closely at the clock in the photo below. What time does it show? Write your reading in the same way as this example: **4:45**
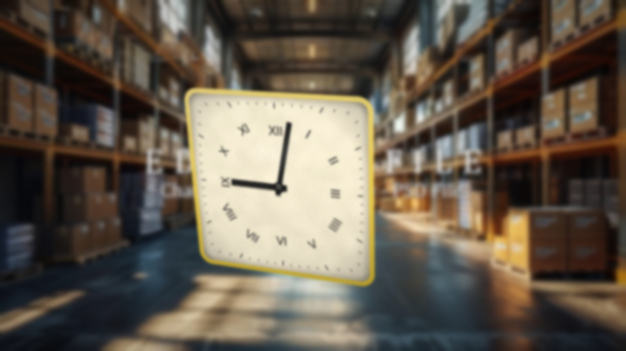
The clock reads **9:02**
